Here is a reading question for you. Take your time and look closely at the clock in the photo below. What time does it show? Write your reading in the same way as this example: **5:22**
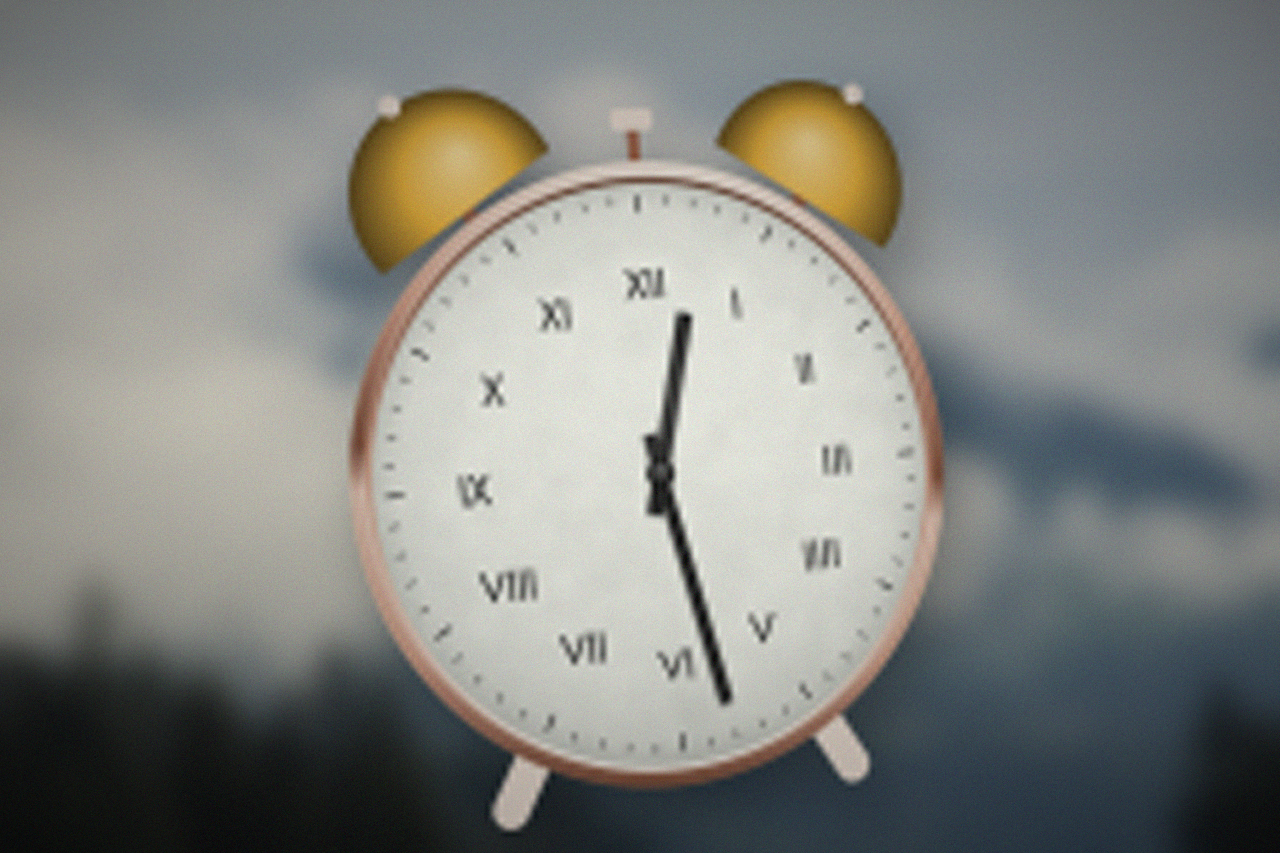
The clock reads **12:28**
